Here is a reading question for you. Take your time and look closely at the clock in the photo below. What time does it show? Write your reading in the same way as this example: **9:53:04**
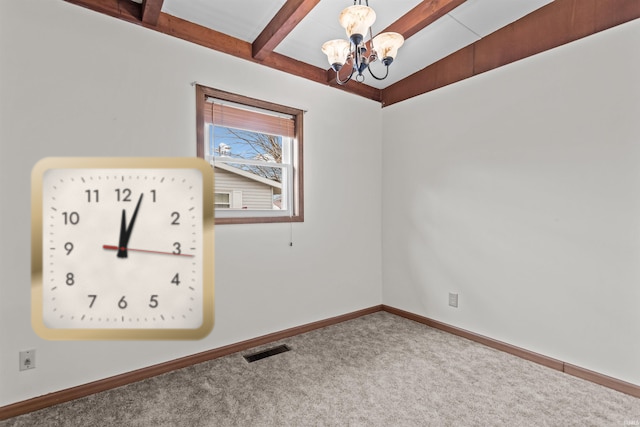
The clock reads **12:03:16**
